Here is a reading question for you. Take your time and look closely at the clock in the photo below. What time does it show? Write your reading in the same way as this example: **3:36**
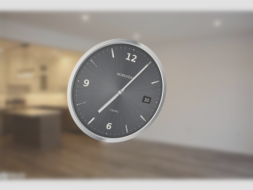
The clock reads **7:05**
